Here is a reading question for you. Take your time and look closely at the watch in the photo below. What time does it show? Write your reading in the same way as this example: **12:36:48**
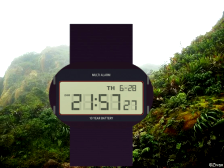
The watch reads **21:57:27**
